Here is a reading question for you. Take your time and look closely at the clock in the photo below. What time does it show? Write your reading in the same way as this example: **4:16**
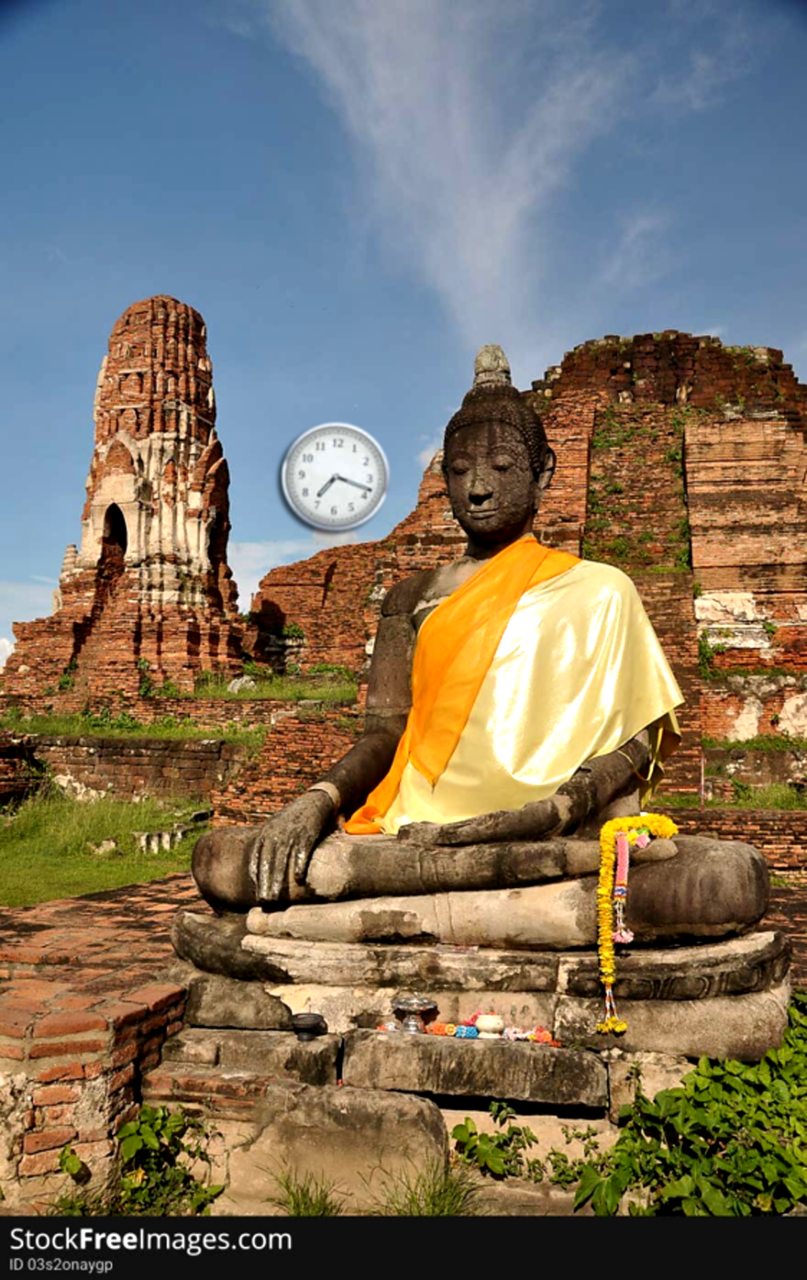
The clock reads **7:18**
